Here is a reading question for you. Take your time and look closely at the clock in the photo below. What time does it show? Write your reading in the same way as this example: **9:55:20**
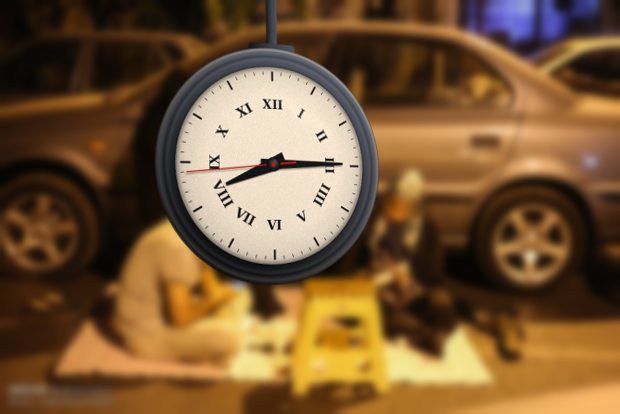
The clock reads **8:14:44**
